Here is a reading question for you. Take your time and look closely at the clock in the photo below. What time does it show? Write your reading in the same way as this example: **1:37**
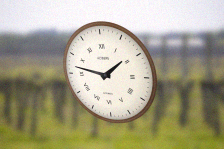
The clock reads **1:47**
